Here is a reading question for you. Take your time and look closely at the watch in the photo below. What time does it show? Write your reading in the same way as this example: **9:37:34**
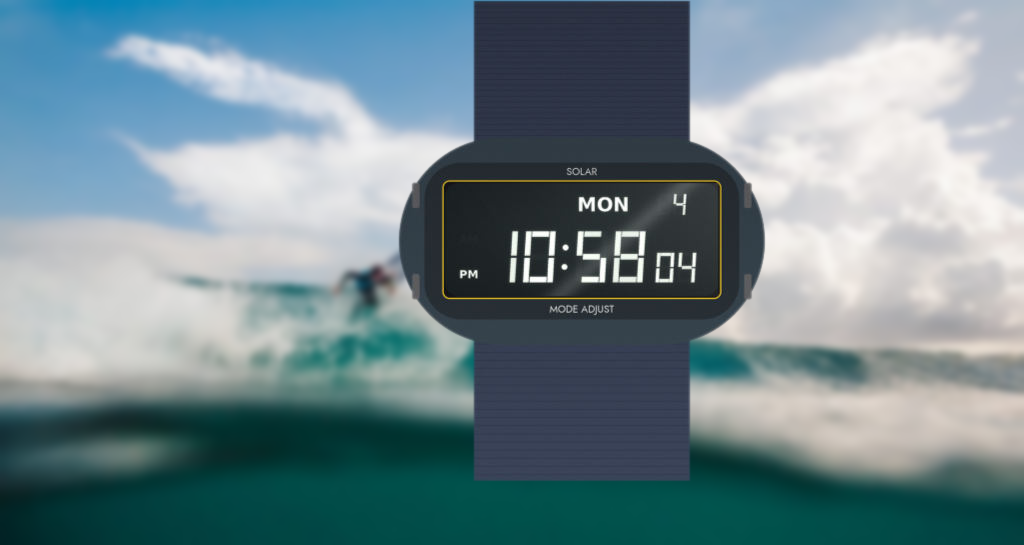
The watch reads **10:58:04**
